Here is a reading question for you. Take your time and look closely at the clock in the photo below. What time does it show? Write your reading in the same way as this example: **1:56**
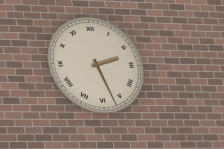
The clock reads **2:27**
